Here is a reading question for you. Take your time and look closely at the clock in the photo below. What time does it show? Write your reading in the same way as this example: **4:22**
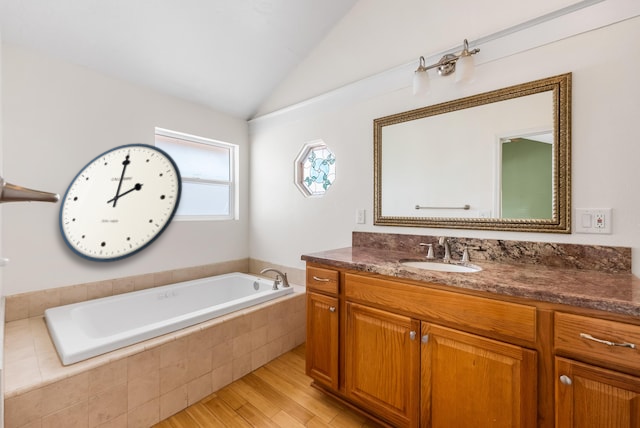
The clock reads **2:00**
